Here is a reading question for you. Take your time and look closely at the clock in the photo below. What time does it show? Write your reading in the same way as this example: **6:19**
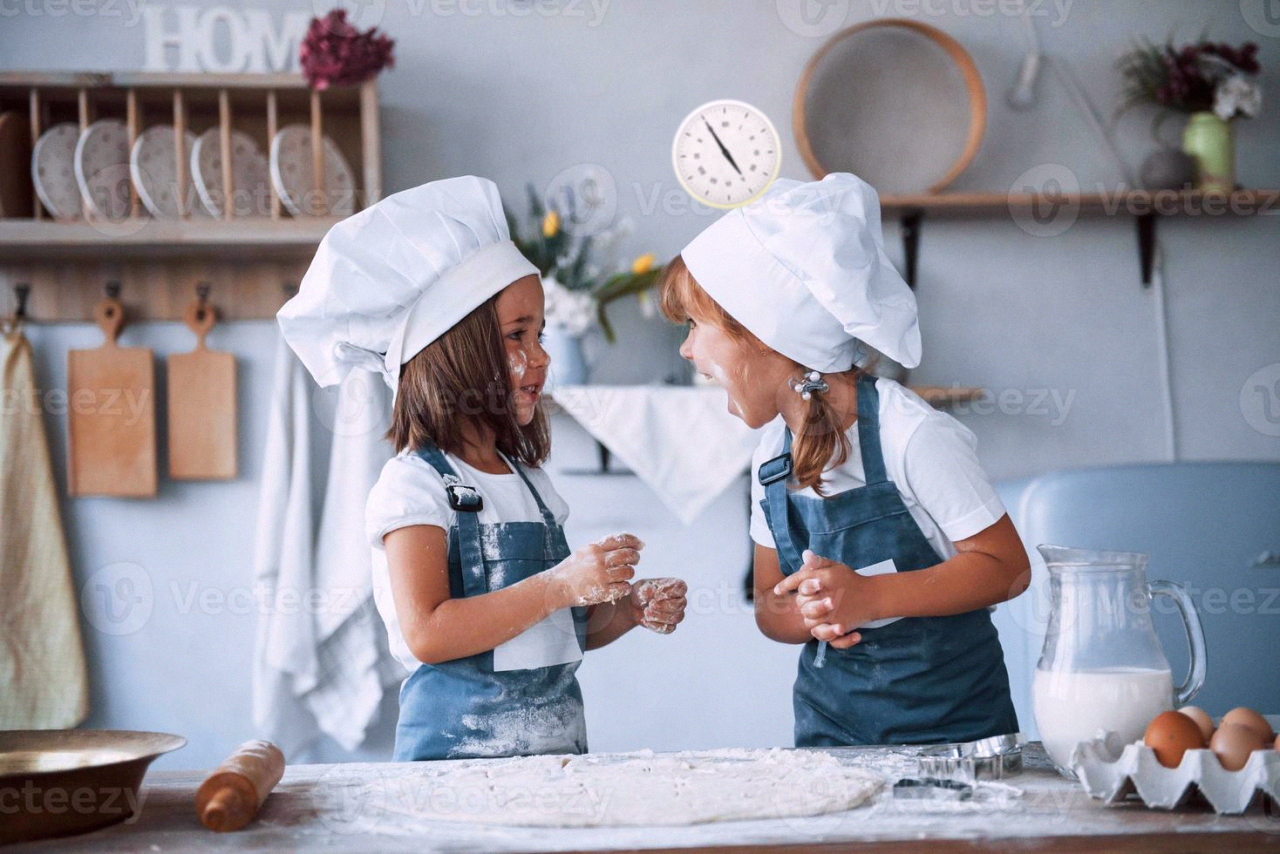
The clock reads **4:55**
